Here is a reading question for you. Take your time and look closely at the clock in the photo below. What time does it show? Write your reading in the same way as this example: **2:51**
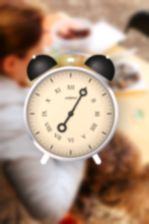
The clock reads **7:05**
